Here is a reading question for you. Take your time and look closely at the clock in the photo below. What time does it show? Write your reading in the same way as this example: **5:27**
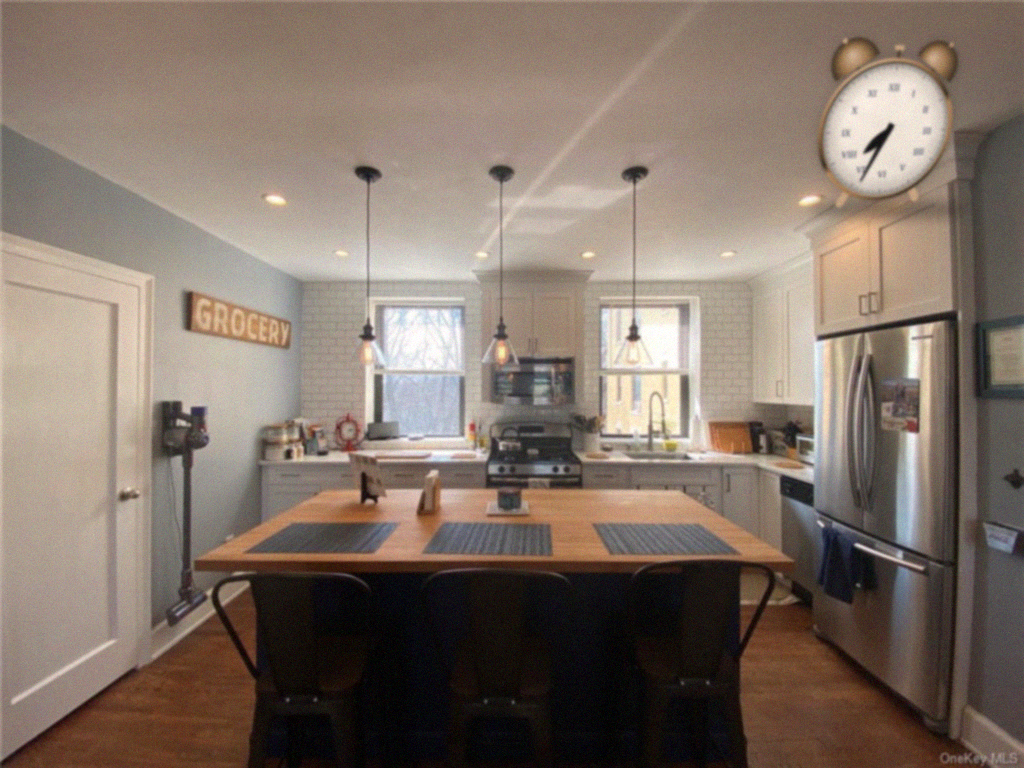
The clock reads **7:34**
